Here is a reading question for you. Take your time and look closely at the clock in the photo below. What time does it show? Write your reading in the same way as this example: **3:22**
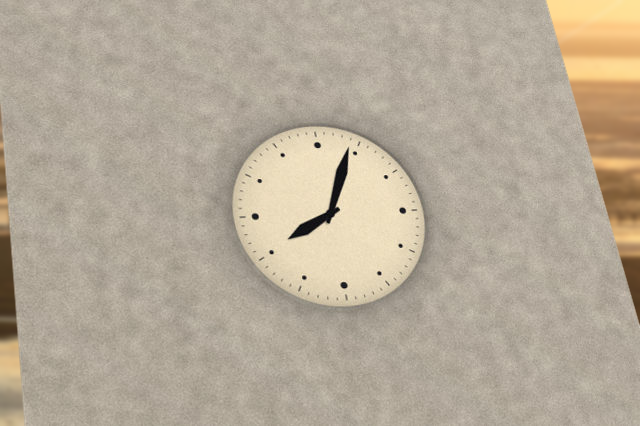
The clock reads **8:04**
